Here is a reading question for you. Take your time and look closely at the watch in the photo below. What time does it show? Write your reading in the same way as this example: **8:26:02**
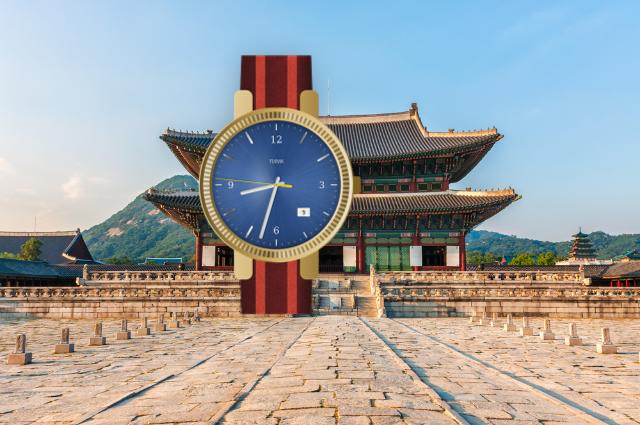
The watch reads **8:32:46**
